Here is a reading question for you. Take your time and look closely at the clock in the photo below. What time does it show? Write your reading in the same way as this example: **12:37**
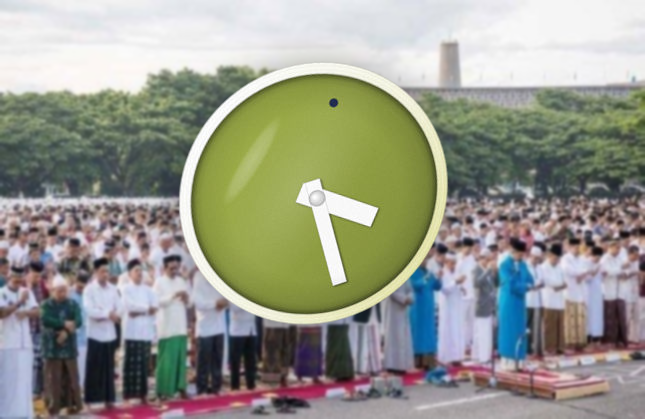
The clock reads **3:26**
